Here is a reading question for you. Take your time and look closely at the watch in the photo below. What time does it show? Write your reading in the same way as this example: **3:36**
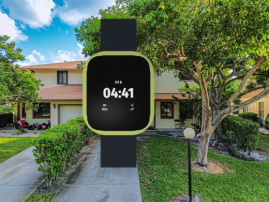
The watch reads **4:41**
